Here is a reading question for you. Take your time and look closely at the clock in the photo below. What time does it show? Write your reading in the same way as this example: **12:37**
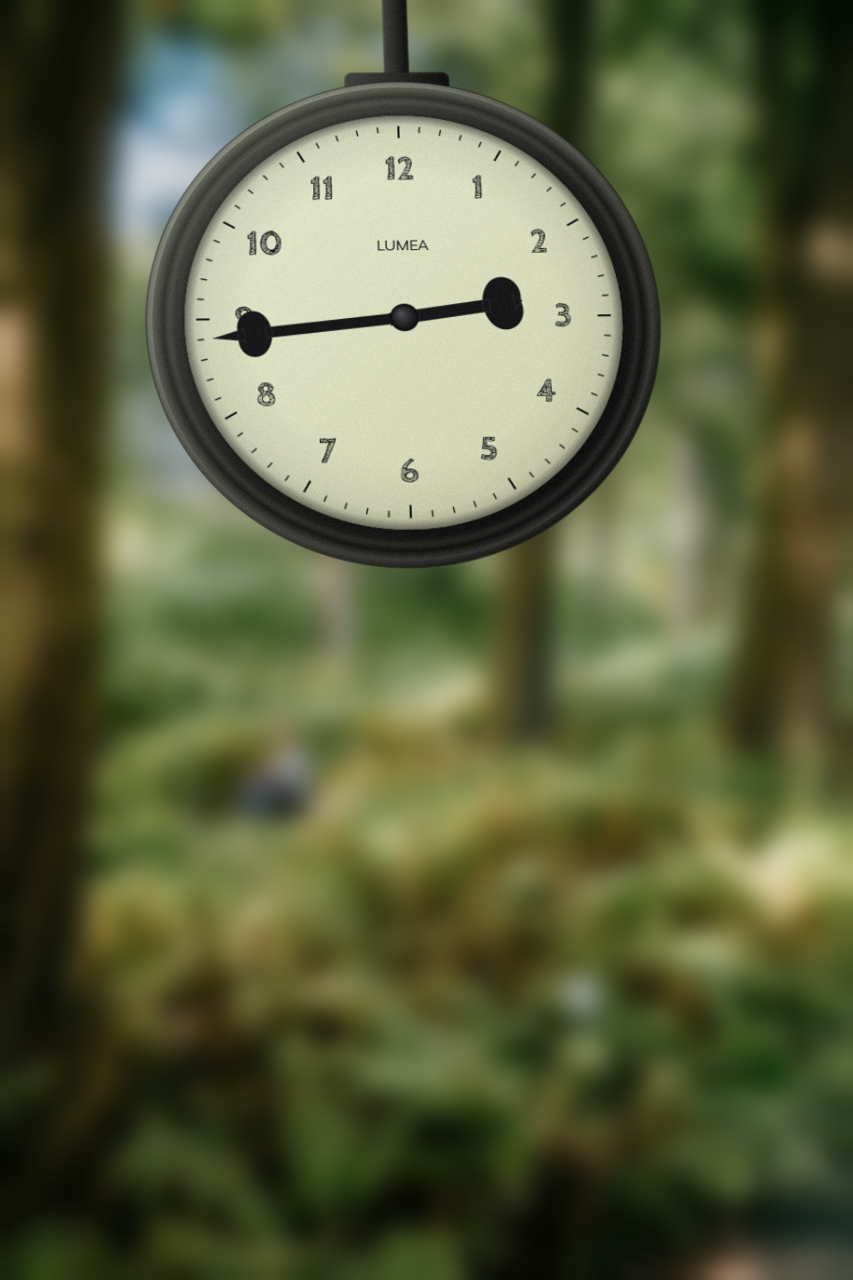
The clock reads **2:44**
